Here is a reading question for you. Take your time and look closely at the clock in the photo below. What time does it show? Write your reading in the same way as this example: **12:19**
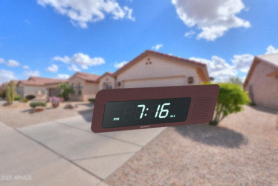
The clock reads **7:16**
